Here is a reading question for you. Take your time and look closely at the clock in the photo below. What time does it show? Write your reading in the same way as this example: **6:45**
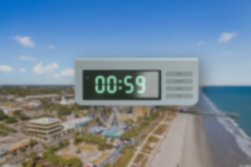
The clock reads **0:59**
